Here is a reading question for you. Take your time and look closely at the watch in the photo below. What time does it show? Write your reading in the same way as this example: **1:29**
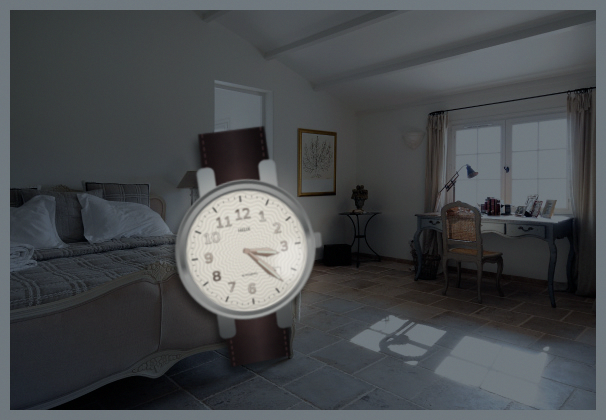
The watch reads **3:23**
